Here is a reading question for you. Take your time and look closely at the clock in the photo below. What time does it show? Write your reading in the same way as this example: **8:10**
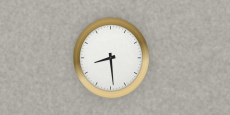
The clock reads **8:29**
